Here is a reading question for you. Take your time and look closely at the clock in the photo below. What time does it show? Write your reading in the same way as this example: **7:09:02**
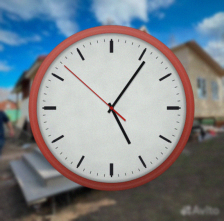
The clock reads **5:05:52**
